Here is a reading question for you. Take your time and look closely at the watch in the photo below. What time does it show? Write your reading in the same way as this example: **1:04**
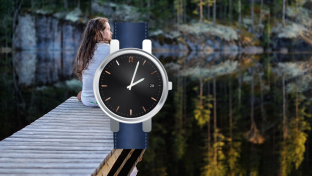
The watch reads **2:03**
